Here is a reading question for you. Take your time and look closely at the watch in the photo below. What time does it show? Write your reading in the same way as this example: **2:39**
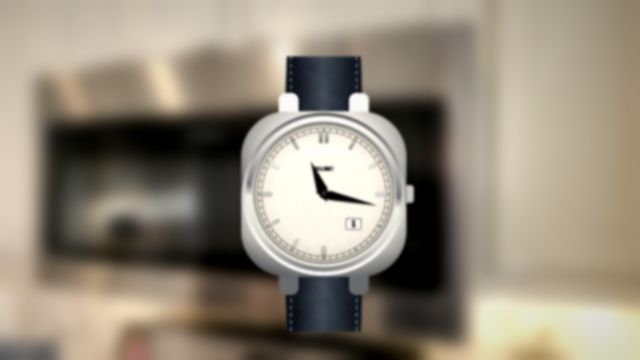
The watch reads **11:17**
